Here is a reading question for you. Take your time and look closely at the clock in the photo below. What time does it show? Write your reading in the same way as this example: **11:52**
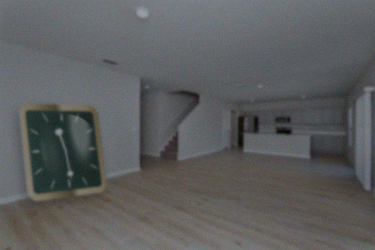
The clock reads **11:29**
